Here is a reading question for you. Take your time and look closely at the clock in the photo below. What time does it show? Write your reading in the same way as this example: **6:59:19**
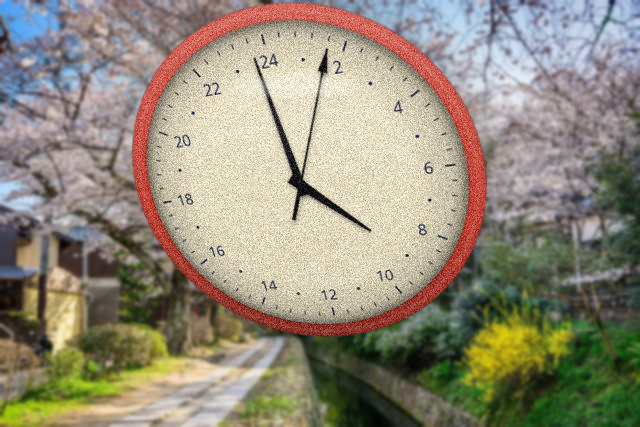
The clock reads **8:59:04**
